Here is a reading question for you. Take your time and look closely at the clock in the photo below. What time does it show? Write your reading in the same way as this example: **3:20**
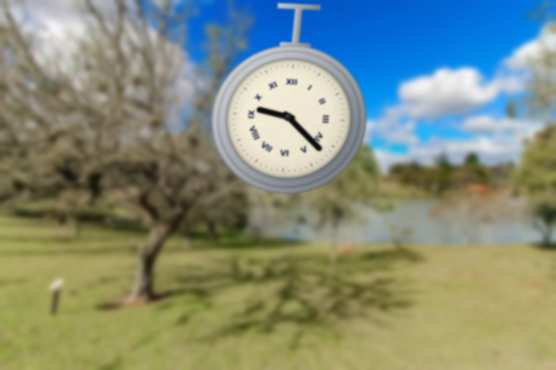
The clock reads **9:22**
